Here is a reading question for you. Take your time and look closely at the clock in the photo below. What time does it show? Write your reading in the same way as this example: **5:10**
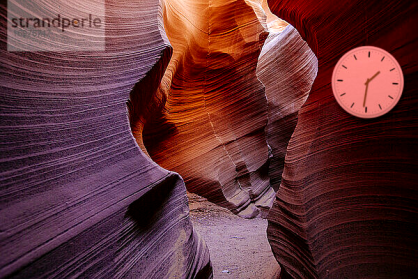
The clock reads **1:31**
